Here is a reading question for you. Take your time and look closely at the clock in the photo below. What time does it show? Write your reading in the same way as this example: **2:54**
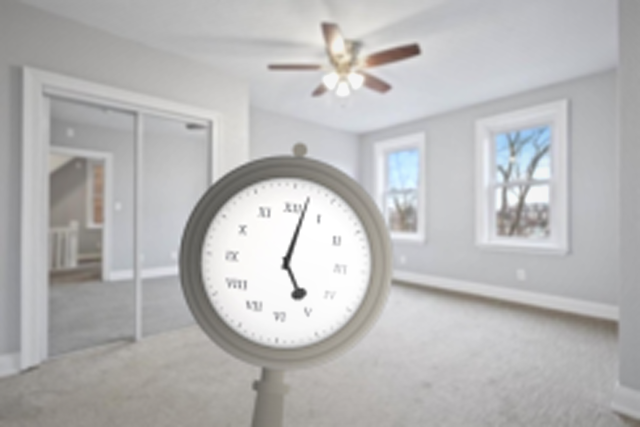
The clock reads **5:02**
